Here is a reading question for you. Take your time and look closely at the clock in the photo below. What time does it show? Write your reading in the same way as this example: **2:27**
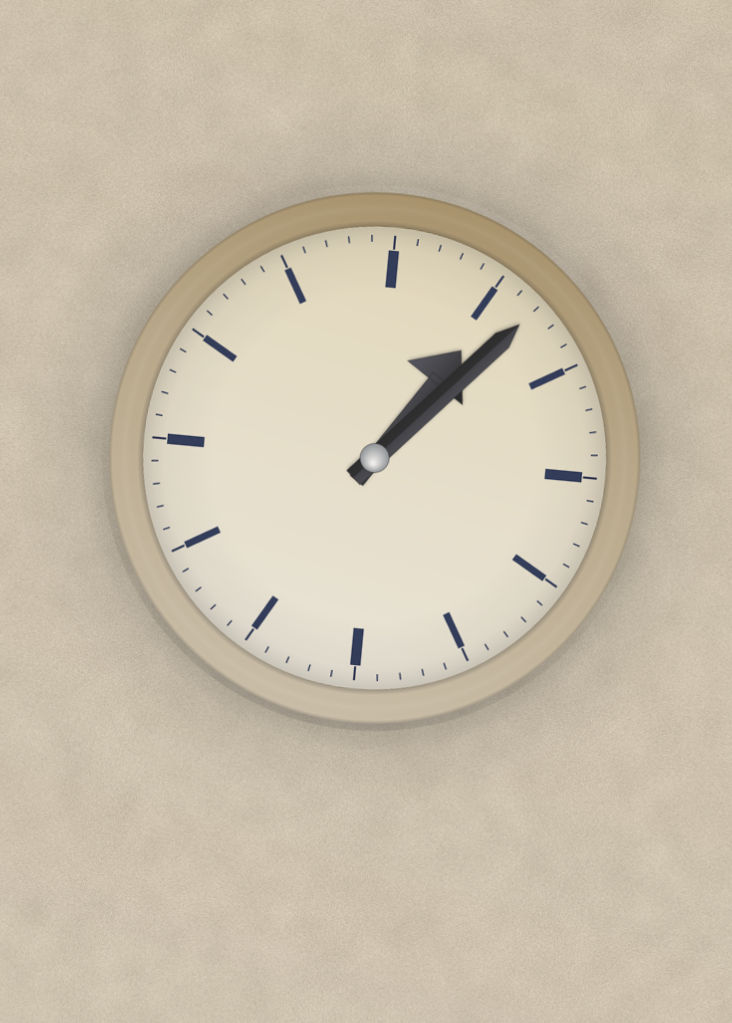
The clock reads **1:07**
